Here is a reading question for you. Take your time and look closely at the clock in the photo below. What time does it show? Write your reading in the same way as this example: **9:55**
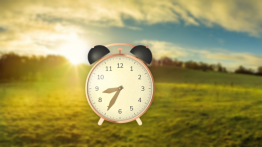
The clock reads **8:35**
